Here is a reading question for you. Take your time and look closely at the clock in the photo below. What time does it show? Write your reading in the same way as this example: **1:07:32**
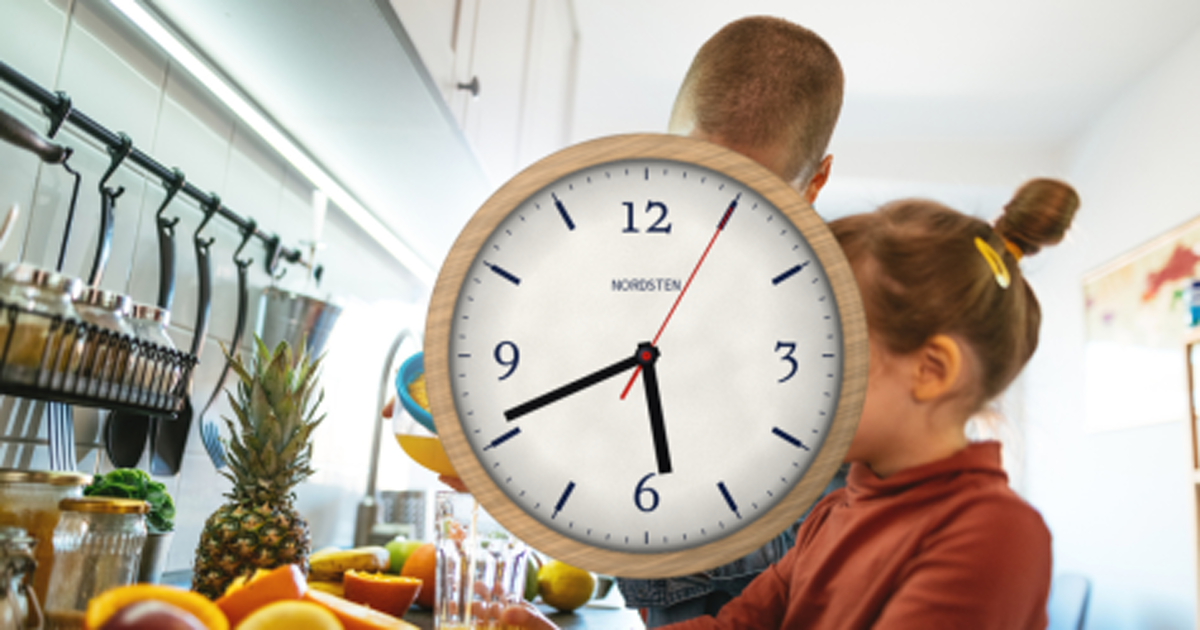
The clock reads **5:41:05**
